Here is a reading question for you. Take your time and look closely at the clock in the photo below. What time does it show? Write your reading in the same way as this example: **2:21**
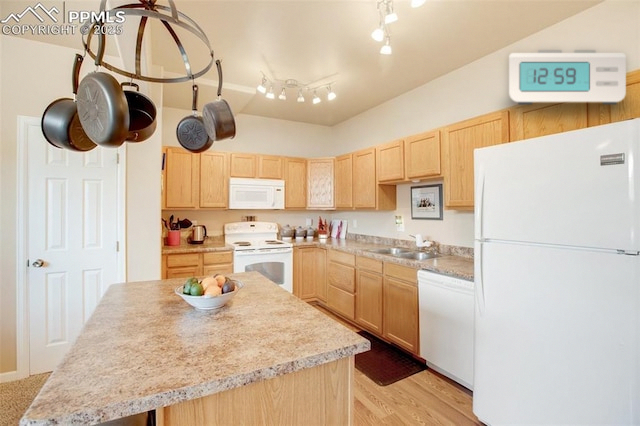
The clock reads **12:59**
